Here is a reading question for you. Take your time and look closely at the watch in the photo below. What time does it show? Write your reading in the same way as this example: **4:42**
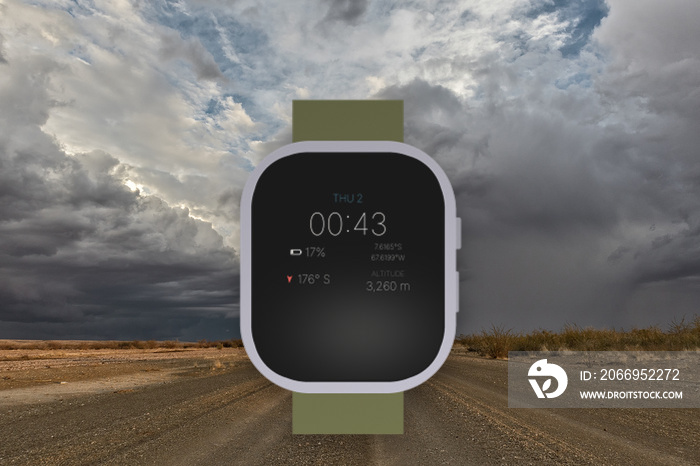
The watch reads **0:43**
